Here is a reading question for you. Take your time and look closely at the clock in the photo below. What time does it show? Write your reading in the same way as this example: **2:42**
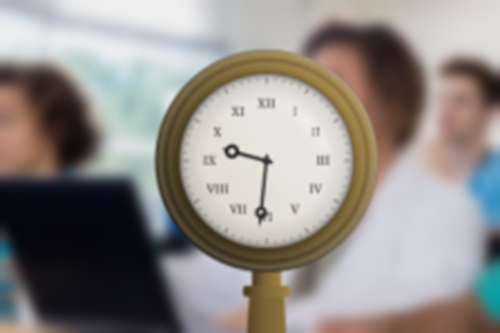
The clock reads **9:31**
